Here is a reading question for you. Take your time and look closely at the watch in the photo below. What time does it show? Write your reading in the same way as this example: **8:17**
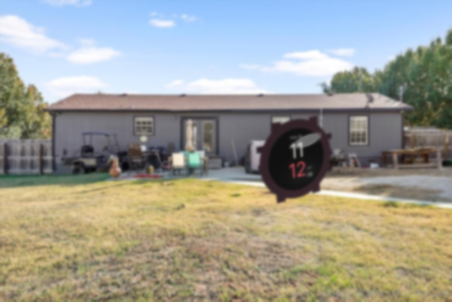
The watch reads **11:12**
